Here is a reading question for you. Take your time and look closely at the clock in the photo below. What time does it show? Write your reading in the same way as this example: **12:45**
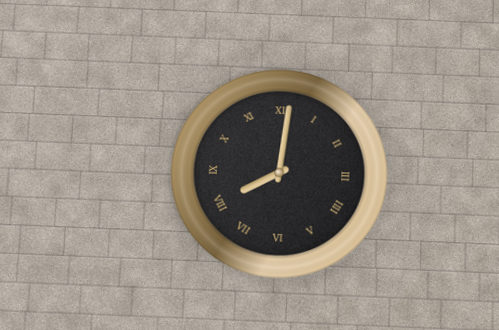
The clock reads **8:01**
